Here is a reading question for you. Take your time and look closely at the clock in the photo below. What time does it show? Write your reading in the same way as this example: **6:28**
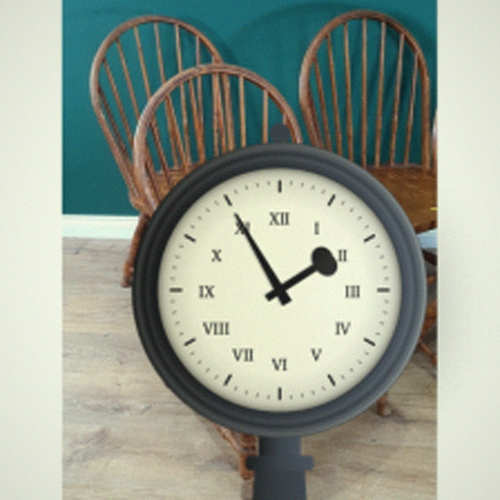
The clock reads **1:55**
